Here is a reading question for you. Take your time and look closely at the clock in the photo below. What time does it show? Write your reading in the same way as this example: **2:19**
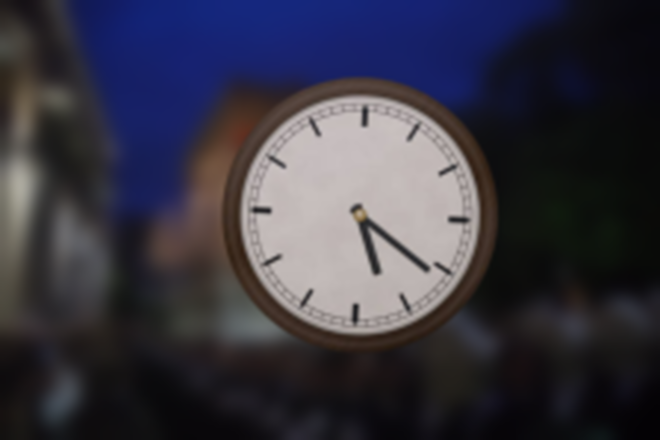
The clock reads **5:21**
